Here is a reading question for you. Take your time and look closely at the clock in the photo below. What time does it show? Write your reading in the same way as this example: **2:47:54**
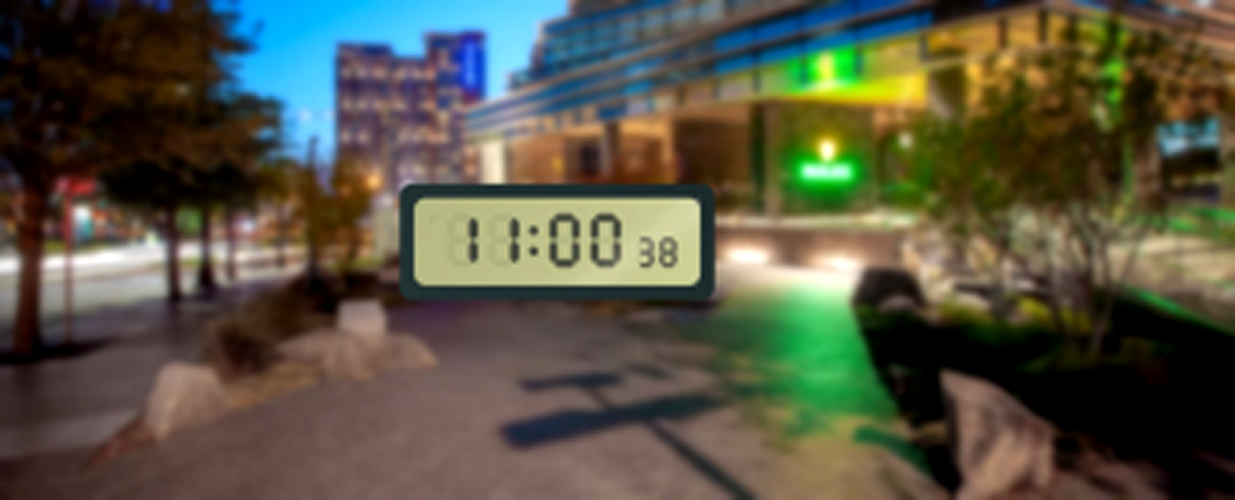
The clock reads **11:00:38**
